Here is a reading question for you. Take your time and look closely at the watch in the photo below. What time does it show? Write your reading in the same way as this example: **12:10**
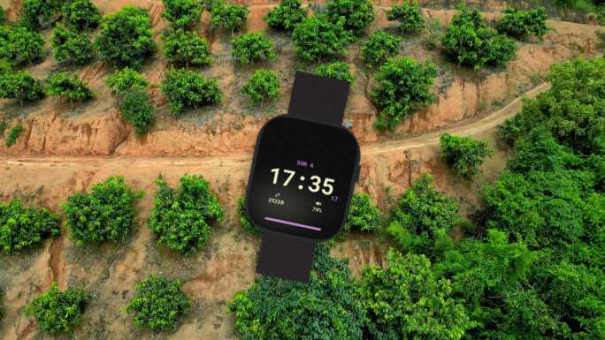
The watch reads **17:35**
